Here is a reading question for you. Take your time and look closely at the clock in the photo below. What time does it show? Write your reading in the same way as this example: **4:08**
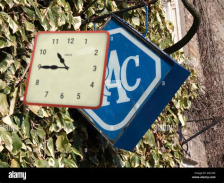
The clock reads **10:45**
